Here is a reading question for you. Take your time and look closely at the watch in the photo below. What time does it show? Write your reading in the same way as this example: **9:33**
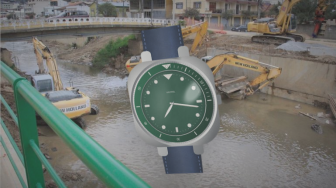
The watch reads **7:17**
